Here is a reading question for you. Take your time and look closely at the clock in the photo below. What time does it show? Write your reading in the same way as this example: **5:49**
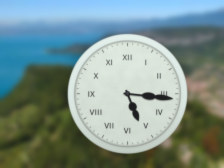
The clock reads **5:16**
